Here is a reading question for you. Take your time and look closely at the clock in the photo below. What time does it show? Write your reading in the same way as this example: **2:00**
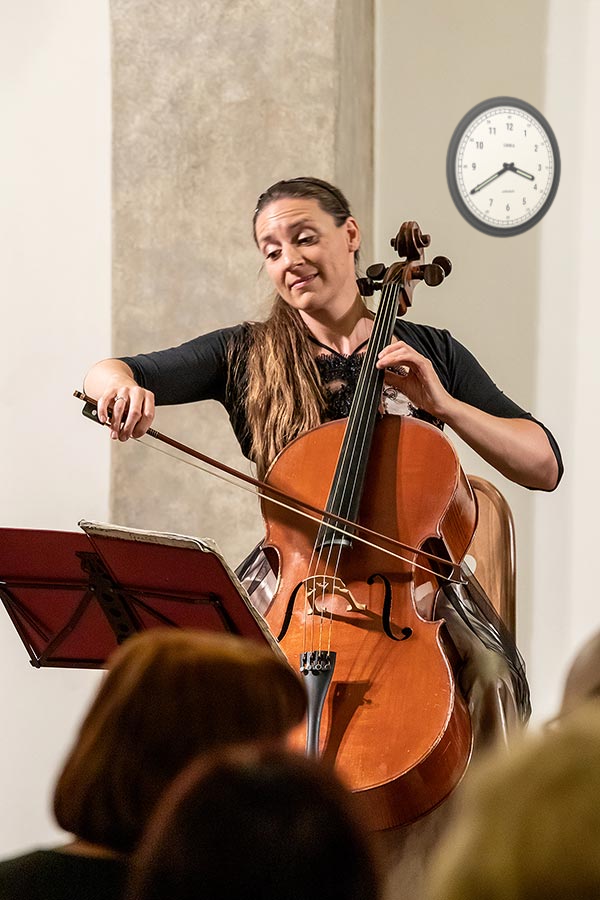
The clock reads **3:40**
